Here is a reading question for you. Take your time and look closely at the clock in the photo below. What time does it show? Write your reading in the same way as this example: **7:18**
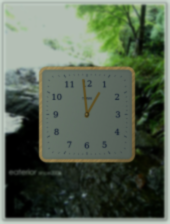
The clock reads **12:59**
